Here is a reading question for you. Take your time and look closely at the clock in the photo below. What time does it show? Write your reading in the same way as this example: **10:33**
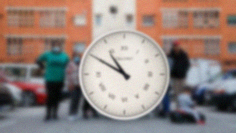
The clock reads **10:50**
